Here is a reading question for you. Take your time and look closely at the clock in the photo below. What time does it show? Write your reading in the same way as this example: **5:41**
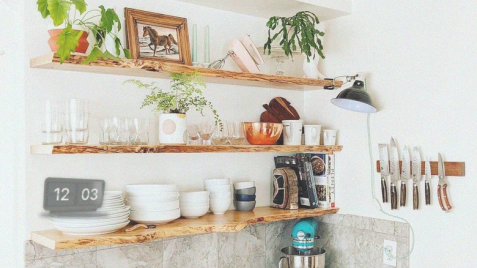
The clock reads **12:03**
